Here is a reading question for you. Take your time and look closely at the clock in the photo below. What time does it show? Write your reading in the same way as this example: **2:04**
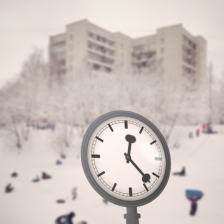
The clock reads **12:23**
